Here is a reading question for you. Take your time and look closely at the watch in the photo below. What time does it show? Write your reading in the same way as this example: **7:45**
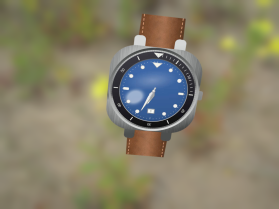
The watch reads **6:34**
